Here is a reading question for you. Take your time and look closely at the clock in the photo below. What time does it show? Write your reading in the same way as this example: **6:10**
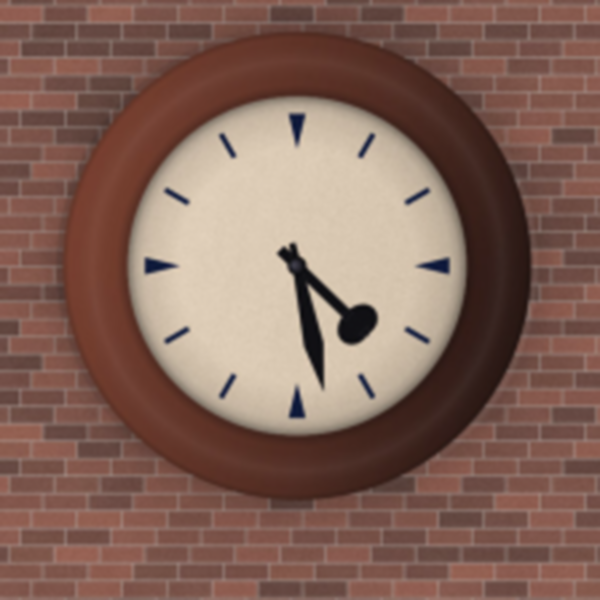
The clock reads **4:28**
